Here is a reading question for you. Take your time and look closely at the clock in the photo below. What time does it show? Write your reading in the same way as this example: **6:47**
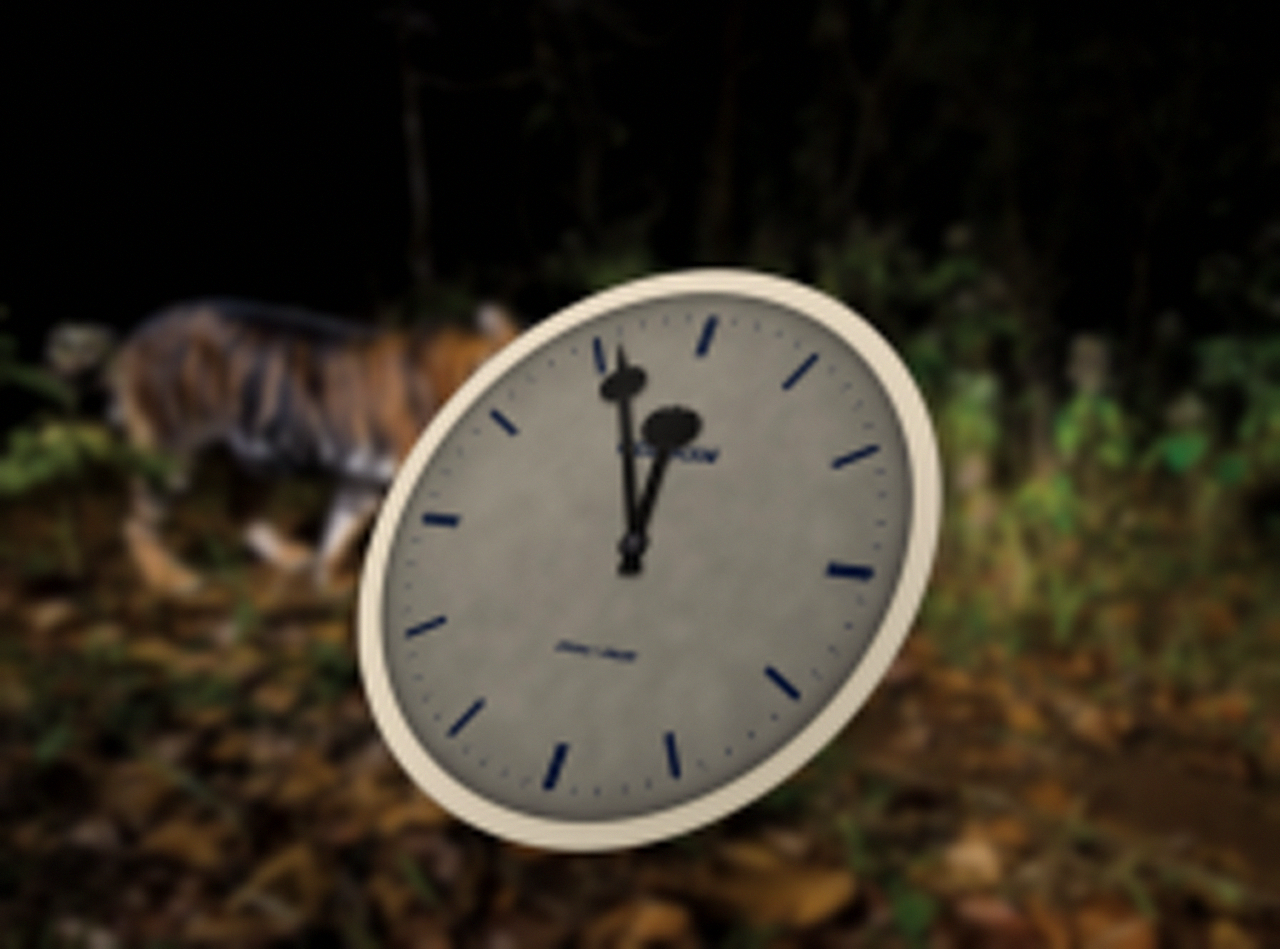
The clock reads **11:56**
